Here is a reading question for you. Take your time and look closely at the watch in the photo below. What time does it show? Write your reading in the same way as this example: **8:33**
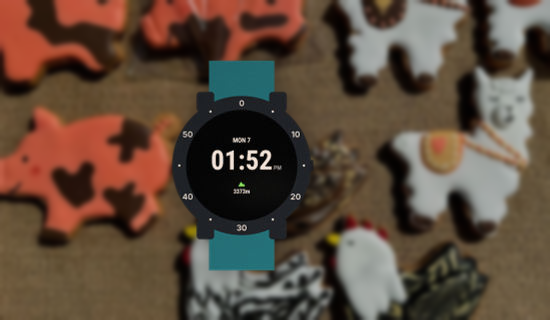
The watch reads **1:52**
